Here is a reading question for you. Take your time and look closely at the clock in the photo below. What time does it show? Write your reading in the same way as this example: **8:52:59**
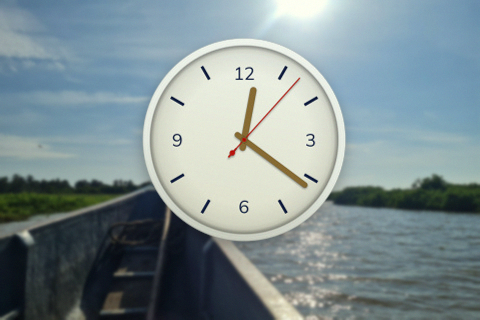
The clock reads **12:21:07**
